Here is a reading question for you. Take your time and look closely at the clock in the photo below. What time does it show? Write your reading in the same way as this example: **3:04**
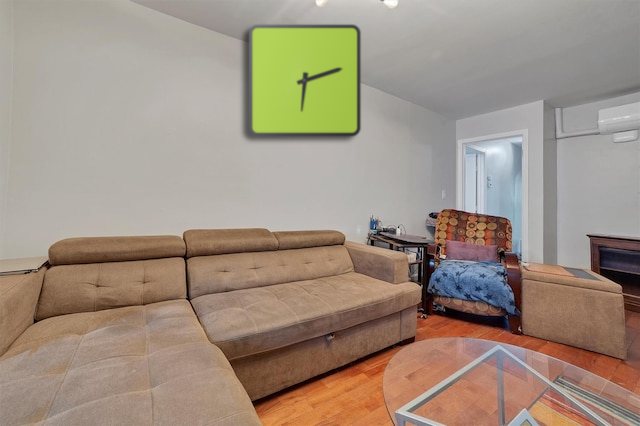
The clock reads **6:12**
